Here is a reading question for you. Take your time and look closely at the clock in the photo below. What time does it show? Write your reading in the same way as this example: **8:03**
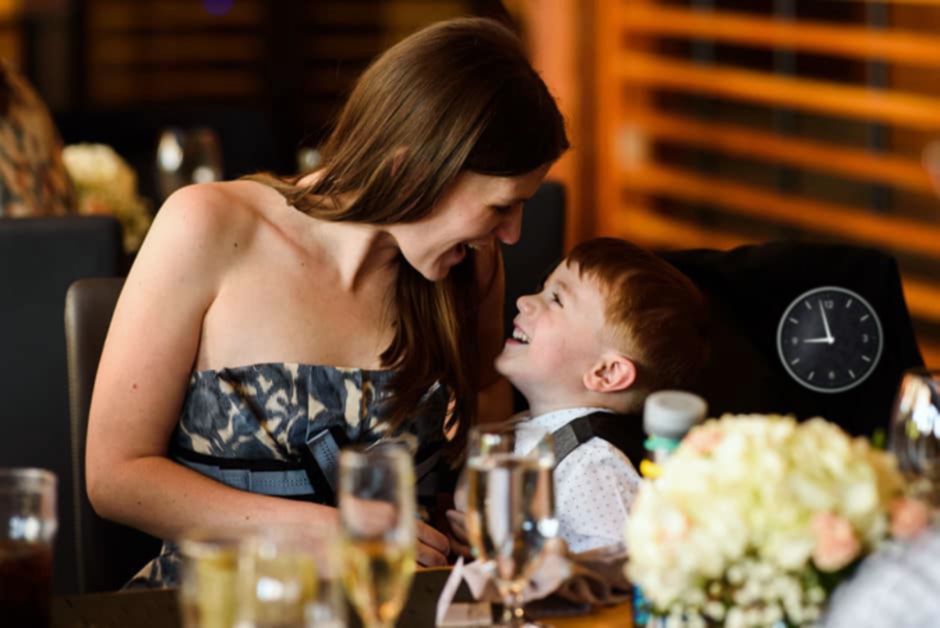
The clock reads **8:58**
